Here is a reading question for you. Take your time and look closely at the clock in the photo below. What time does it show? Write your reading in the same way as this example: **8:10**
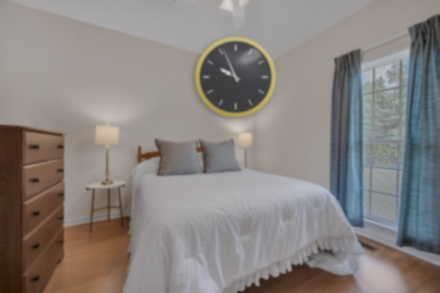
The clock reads **9:56**
